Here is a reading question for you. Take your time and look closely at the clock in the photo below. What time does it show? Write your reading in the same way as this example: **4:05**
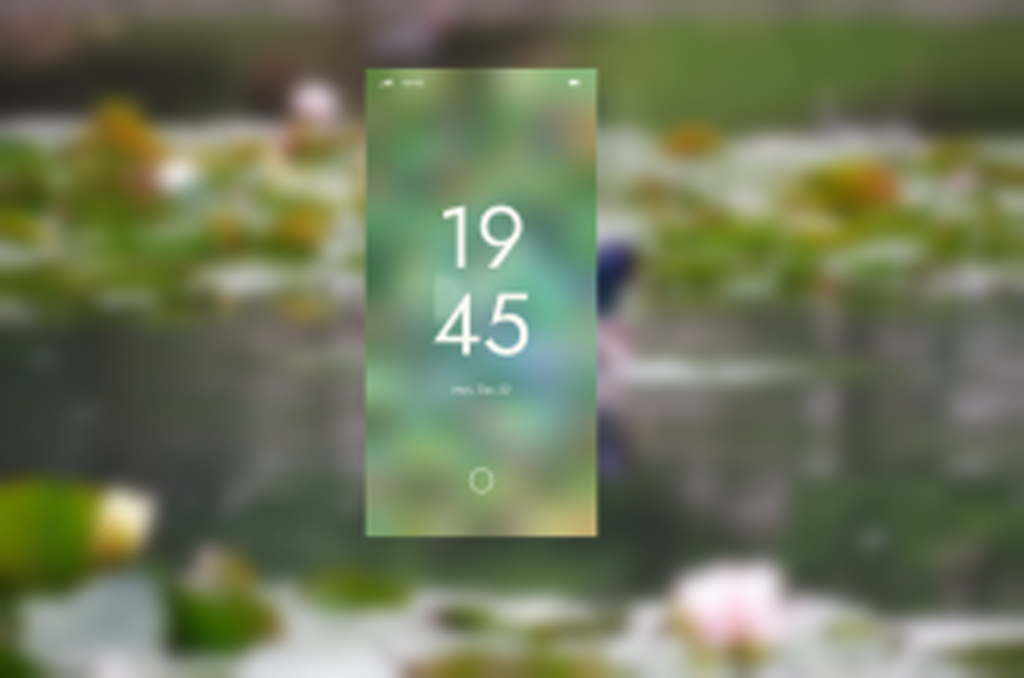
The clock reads **19:45**
